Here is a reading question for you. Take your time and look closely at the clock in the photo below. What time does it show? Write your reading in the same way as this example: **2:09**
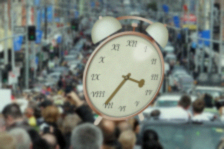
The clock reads **3:36**
